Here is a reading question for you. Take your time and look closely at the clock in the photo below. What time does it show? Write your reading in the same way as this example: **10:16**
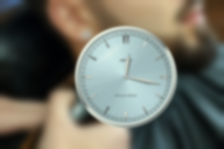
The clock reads **12:17**
